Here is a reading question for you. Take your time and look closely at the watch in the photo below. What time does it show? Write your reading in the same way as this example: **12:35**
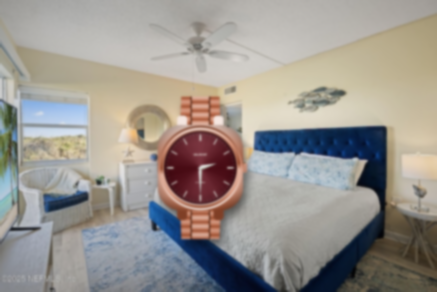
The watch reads **2:30**
